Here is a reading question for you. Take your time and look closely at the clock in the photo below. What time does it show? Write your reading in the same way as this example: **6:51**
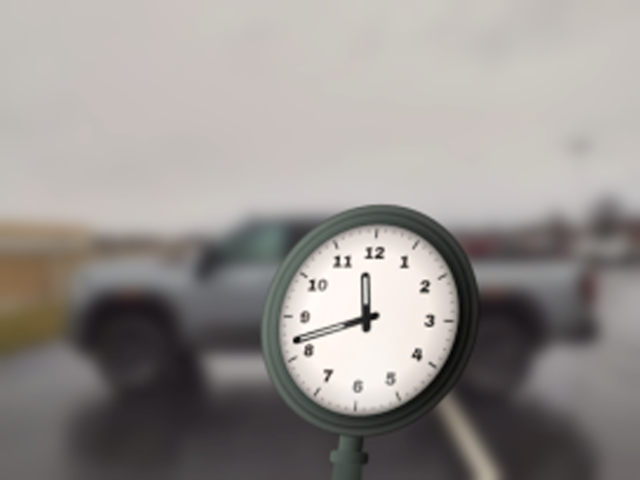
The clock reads **11:42**
